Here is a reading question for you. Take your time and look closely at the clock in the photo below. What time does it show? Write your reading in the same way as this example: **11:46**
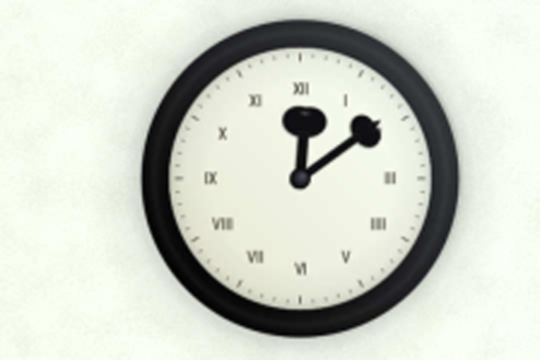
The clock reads **12:09**
